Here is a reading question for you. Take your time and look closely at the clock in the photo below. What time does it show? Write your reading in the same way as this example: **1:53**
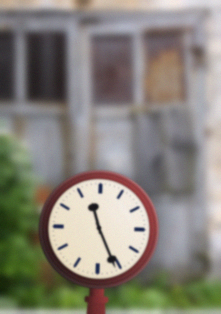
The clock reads **11:26**
